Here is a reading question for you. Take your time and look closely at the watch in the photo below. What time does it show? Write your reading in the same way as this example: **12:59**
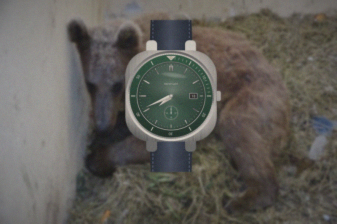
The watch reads **7:41**
